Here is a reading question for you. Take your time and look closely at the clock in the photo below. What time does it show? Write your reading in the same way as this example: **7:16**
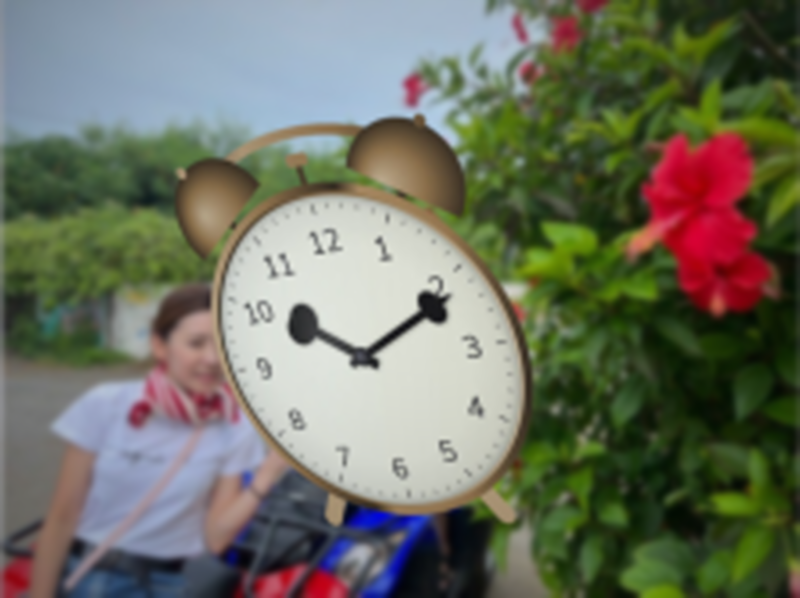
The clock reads **10:11**
